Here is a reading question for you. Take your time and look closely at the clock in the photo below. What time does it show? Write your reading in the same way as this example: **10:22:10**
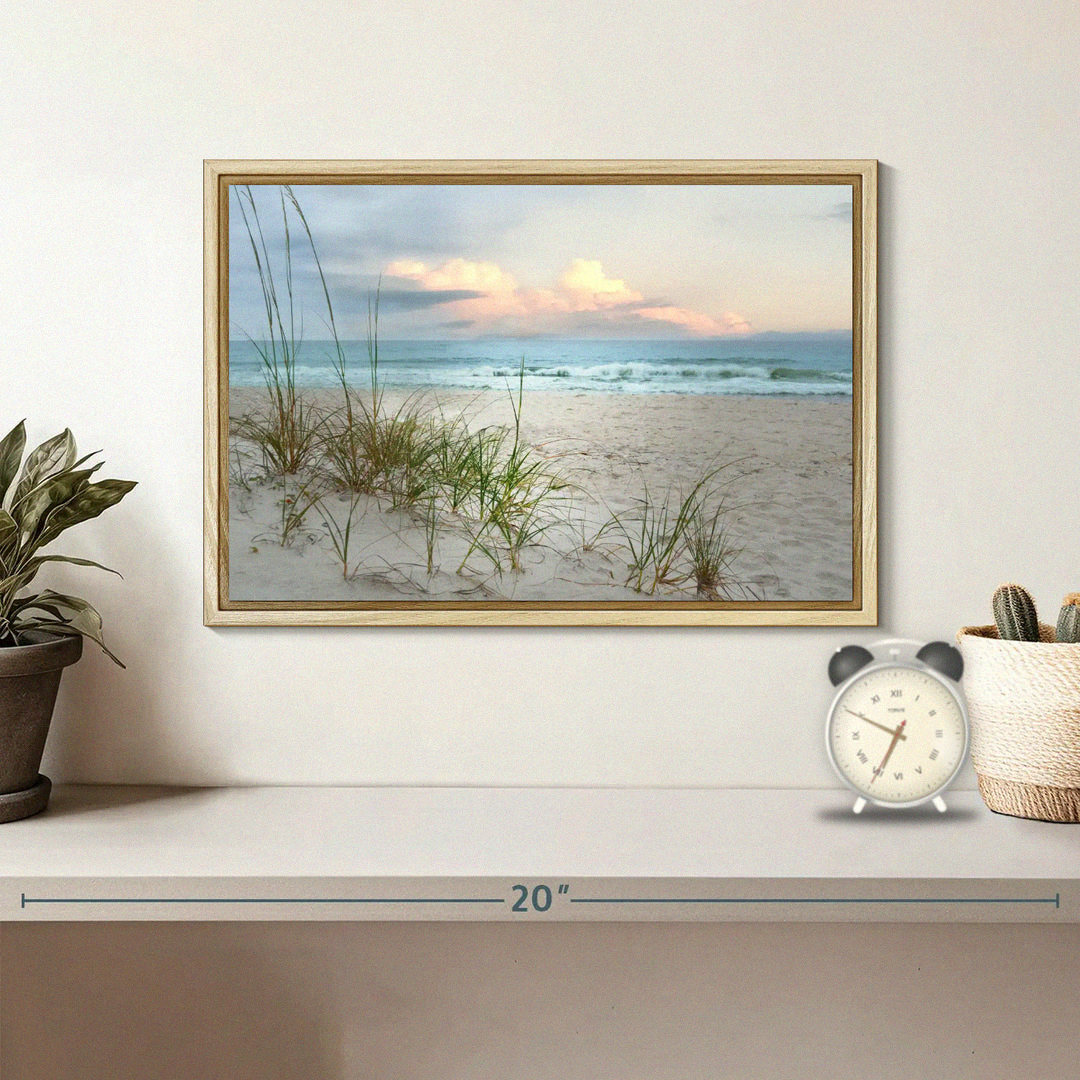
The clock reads **6:49:35**
